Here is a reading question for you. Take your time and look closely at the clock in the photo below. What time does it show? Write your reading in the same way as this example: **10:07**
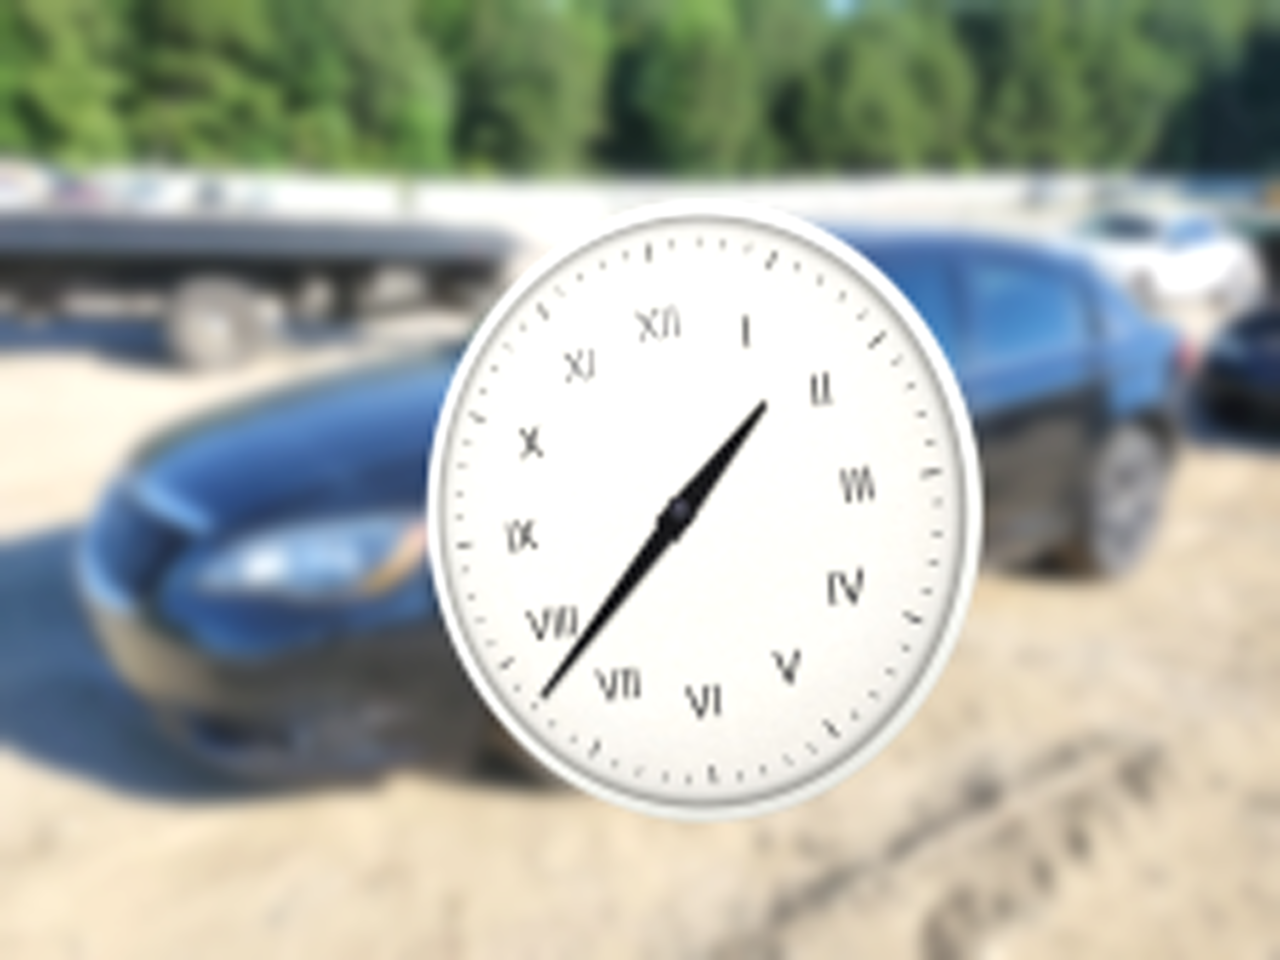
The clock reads **1:38**
